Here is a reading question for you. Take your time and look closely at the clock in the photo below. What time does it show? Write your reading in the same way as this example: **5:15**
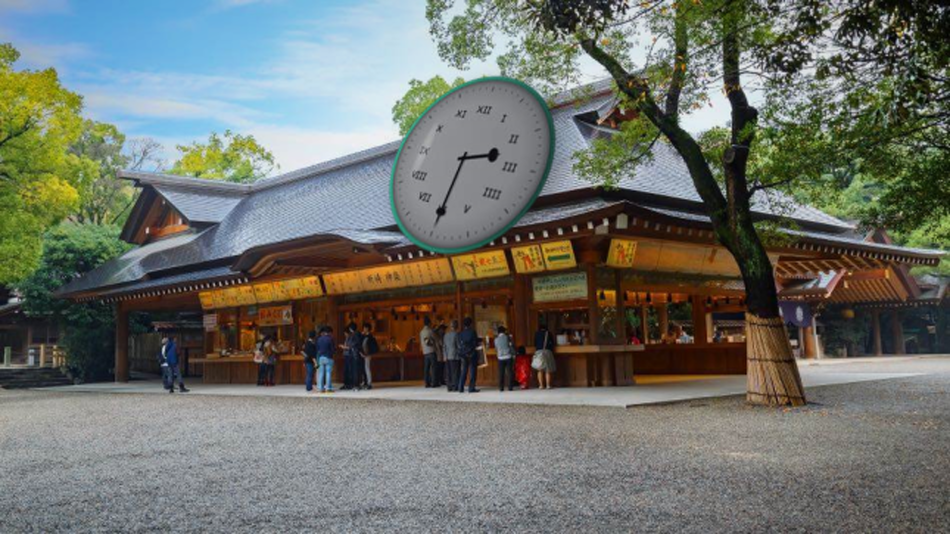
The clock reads **2:30**
